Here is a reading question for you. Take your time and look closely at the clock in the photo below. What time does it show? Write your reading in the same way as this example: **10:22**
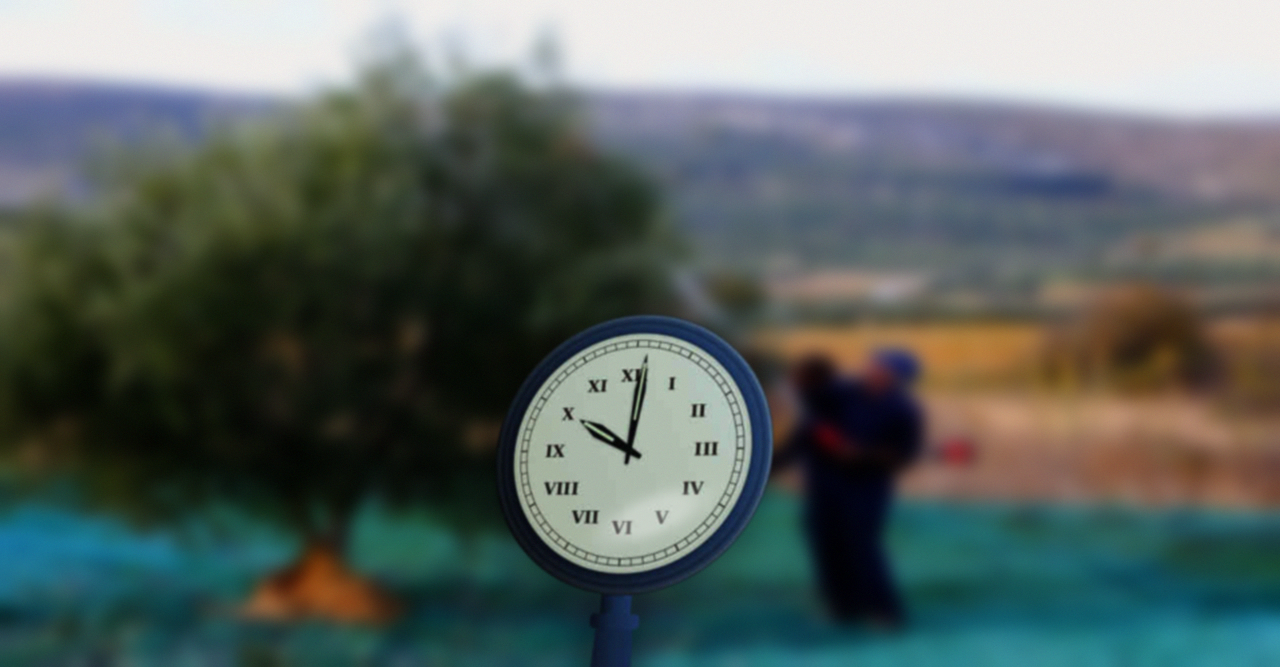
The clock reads **10:01**
